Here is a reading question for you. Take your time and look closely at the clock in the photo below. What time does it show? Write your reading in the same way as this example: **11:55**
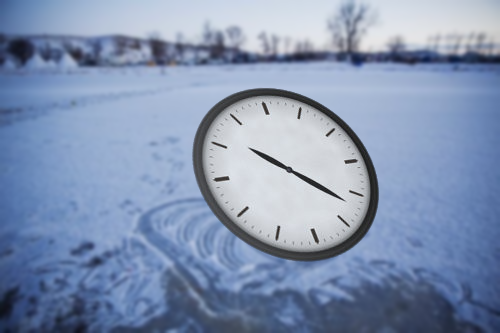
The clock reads **10:22**
